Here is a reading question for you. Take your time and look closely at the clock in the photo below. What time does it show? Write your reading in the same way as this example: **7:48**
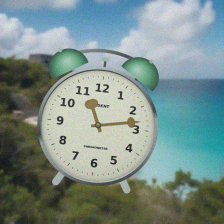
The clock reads **11:13**
